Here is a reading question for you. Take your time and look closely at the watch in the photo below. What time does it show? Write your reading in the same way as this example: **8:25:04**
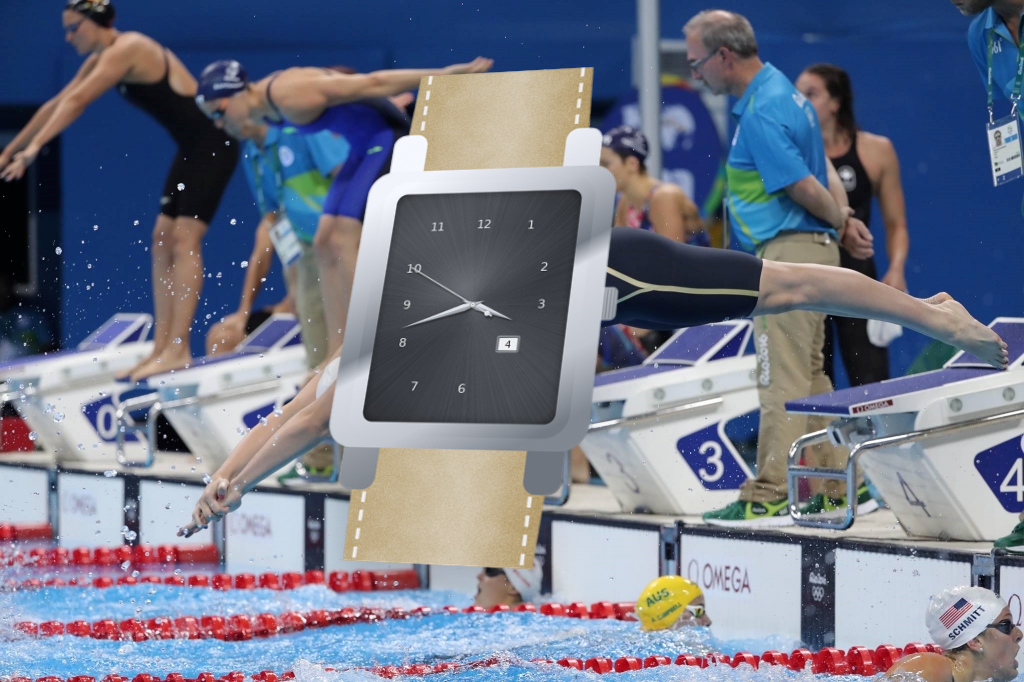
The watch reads **3:41:50**
